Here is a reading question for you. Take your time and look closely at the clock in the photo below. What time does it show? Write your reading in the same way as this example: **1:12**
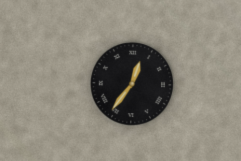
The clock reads **12:36**
